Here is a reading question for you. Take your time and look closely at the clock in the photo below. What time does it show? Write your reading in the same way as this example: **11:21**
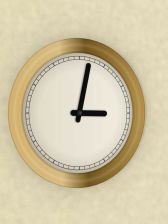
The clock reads **3:02**
